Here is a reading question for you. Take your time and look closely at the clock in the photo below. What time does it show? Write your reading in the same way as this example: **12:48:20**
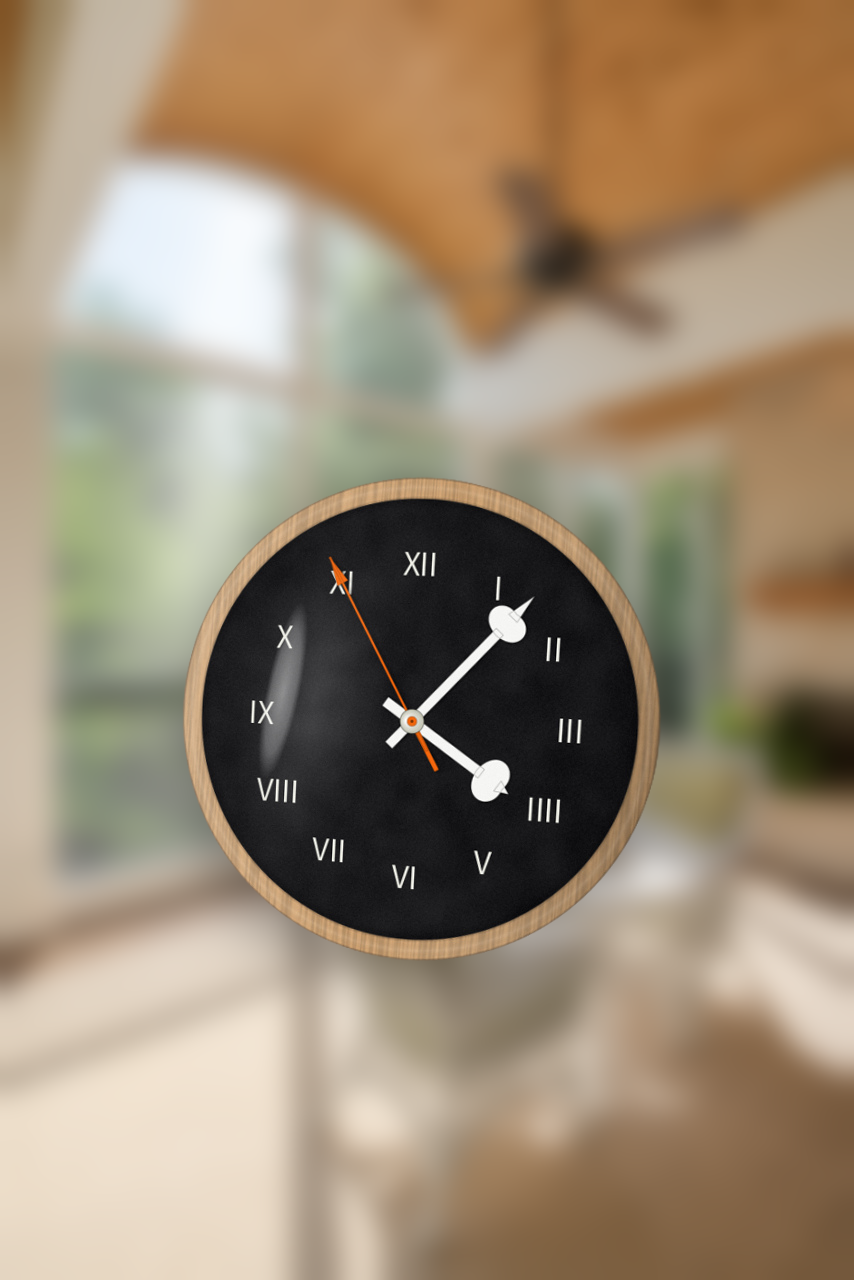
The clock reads **4:06:55**
